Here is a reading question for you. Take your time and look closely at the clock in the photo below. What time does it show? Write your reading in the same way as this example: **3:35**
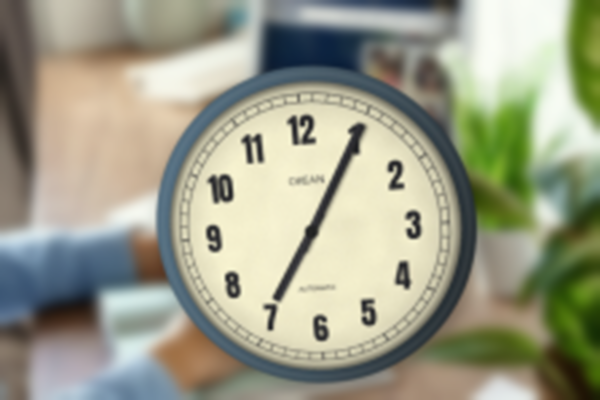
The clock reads **7:05**
